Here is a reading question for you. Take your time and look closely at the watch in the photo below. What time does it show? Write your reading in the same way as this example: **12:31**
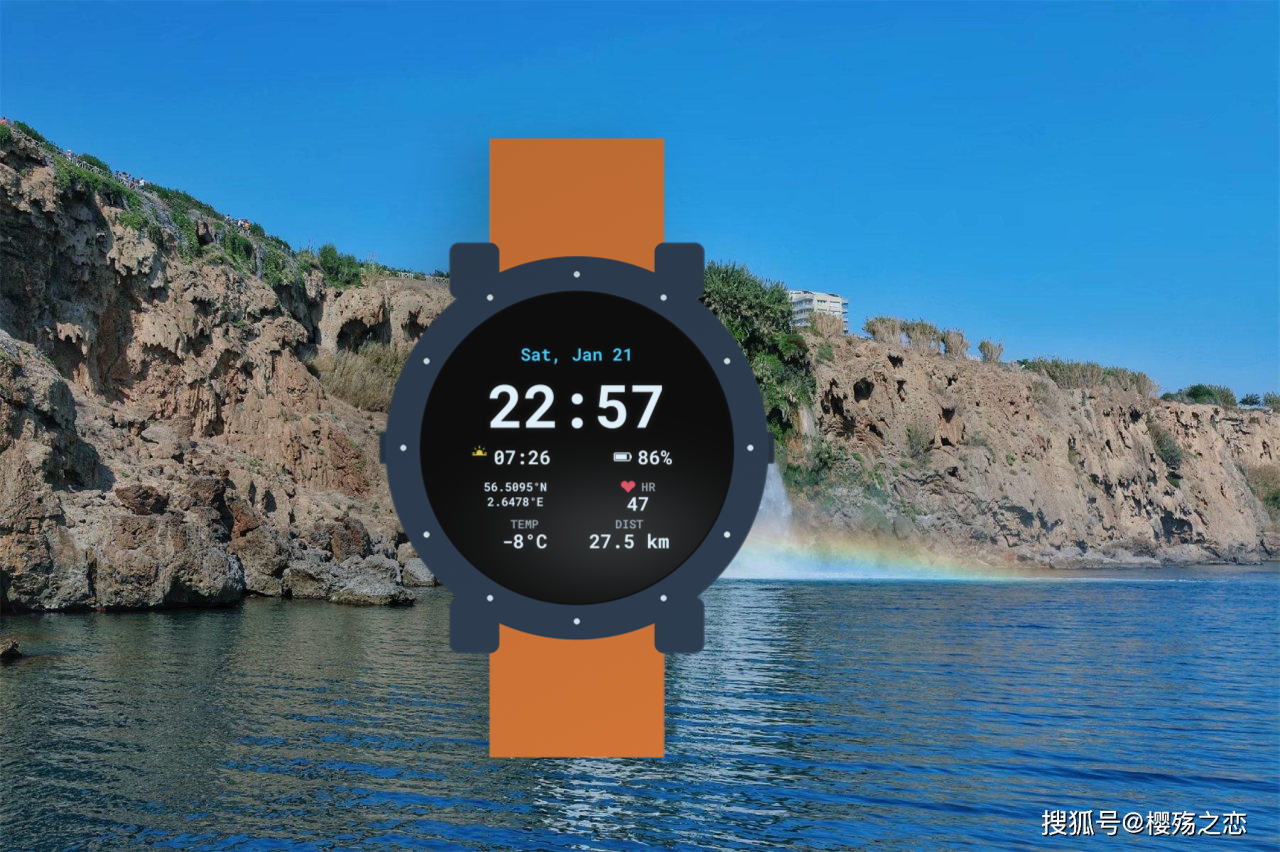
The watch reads **22:57**
